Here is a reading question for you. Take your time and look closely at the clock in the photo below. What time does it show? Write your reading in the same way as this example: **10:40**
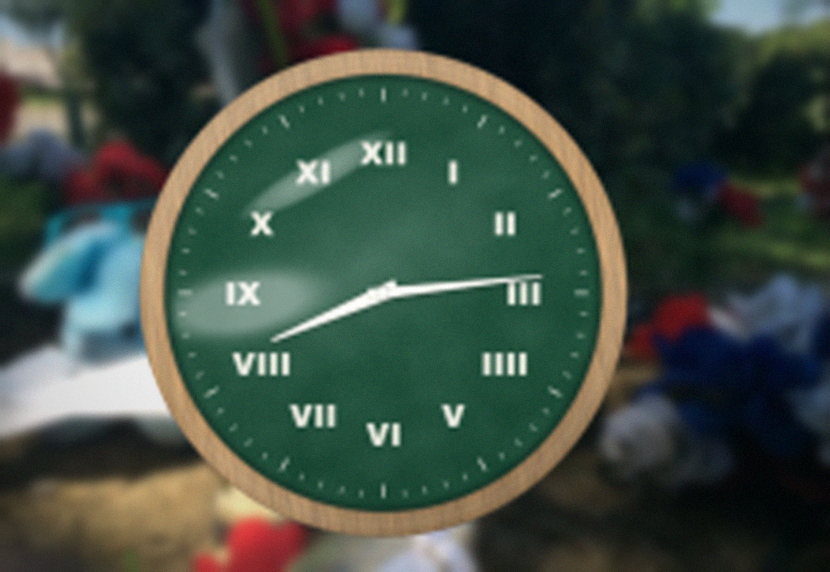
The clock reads **8:14**
